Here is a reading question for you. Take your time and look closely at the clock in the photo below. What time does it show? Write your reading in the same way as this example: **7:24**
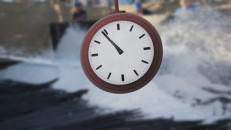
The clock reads **10:54**
